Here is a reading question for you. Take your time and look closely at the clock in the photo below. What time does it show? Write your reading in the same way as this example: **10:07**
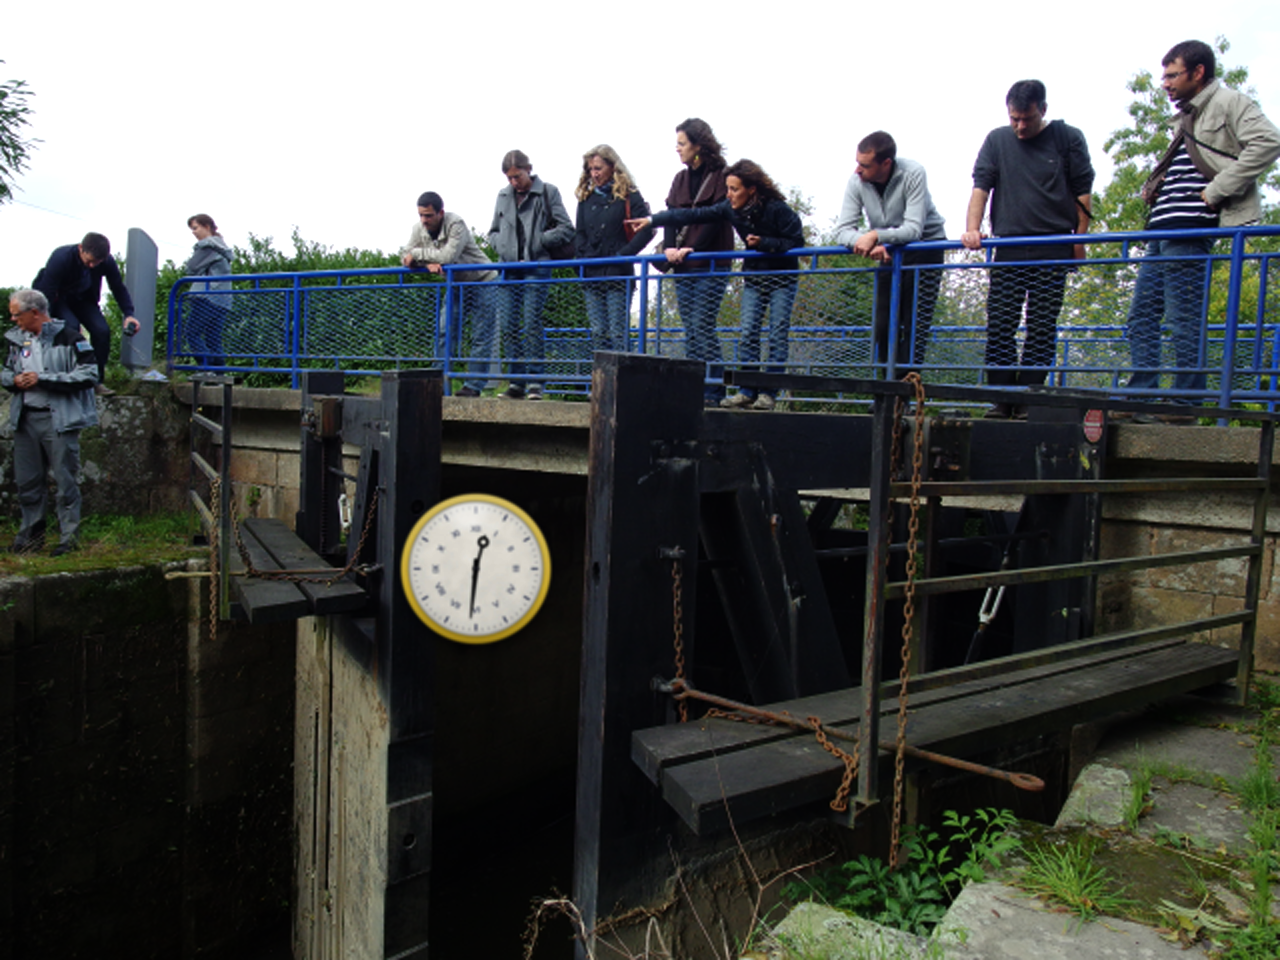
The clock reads **12:31**
